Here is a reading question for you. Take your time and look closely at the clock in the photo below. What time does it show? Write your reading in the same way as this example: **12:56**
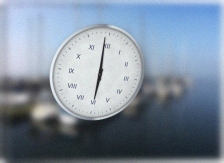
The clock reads **5:59**
